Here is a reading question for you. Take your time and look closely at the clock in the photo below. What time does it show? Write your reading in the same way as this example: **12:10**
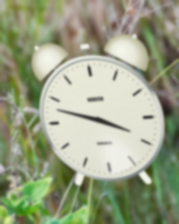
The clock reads **3:48**
